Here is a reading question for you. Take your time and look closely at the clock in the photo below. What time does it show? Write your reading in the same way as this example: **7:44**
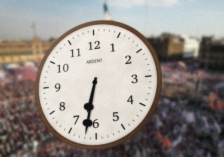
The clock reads **6:32**
